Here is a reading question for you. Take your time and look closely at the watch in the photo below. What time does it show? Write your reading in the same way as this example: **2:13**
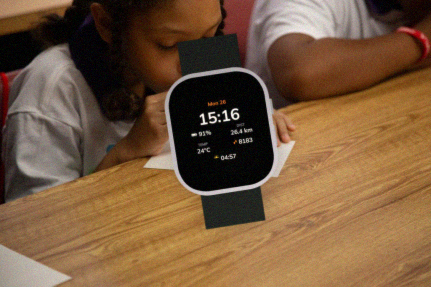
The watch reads **15:16**
